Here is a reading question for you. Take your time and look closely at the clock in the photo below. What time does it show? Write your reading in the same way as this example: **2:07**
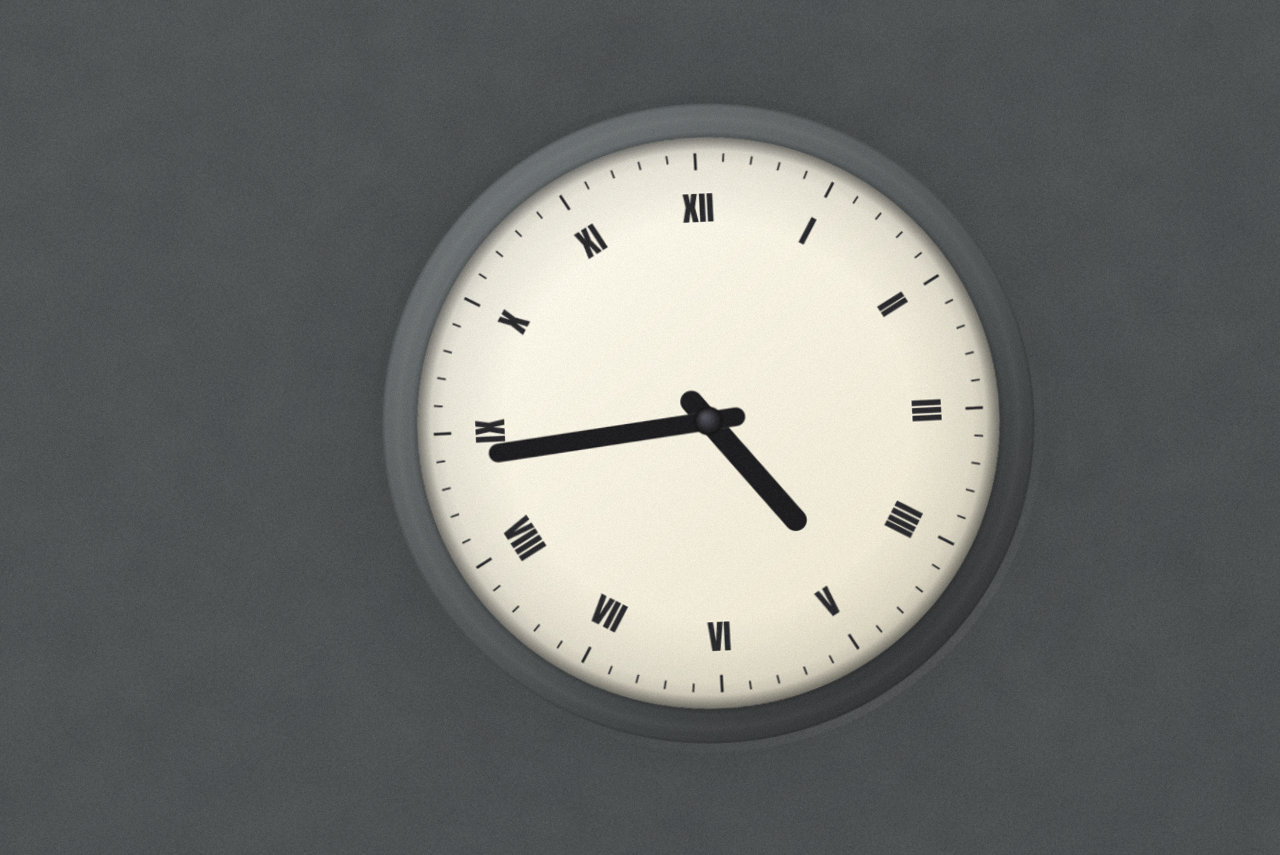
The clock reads **4:44**
